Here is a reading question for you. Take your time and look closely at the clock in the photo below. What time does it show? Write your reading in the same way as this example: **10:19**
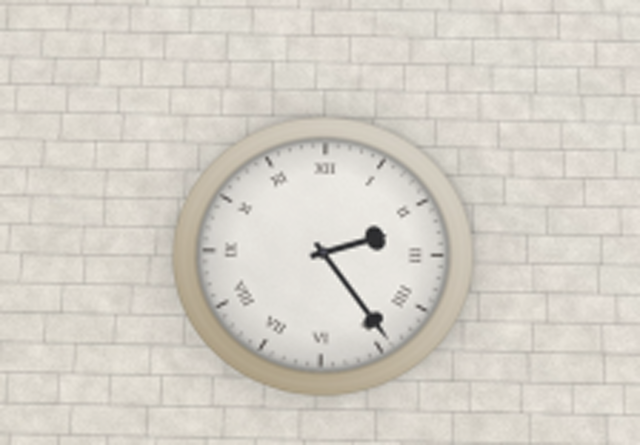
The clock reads **2:24**
